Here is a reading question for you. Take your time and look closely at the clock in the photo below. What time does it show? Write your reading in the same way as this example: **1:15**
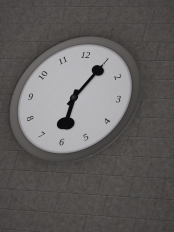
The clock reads **6:05**
